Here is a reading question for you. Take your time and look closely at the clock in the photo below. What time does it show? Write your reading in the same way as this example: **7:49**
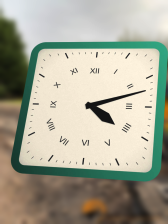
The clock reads **4:12**
